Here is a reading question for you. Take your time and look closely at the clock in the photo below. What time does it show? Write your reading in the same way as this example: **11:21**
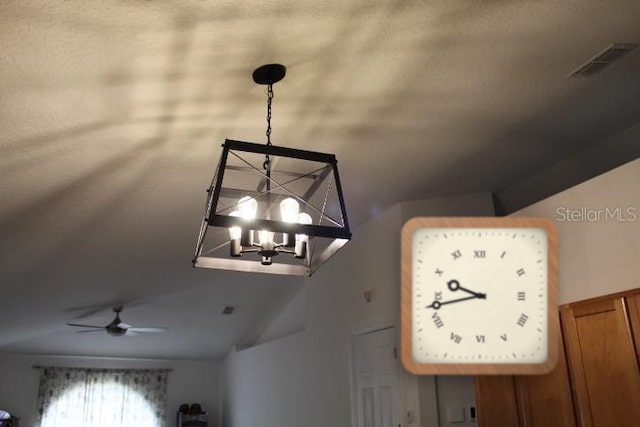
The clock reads **9:43**
